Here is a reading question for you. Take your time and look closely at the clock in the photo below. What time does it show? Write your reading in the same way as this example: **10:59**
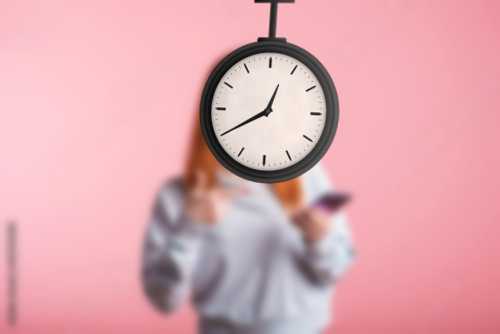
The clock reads **12:40**
